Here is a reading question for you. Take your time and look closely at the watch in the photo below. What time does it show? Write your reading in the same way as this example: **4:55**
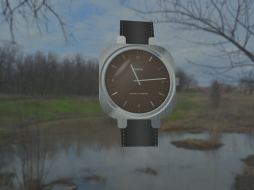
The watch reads **11:14**
